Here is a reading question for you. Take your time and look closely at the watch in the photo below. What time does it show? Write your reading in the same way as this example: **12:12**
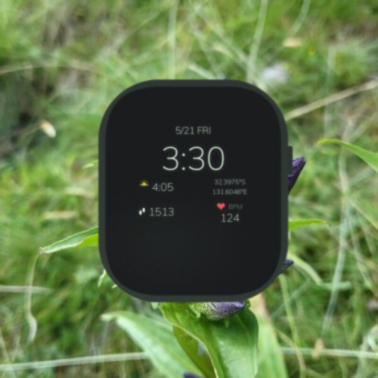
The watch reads **3:30**
